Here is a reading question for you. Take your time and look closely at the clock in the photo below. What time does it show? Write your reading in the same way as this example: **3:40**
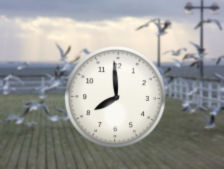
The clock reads **7:59**
